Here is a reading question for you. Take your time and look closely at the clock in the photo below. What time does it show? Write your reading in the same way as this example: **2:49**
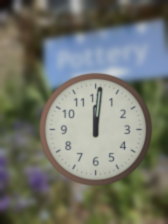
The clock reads **12:01**
